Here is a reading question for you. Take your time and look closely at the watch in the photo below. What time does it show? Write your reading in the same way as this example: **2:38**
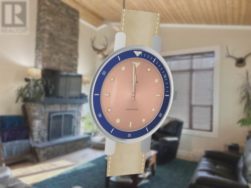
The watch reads **11:59**
